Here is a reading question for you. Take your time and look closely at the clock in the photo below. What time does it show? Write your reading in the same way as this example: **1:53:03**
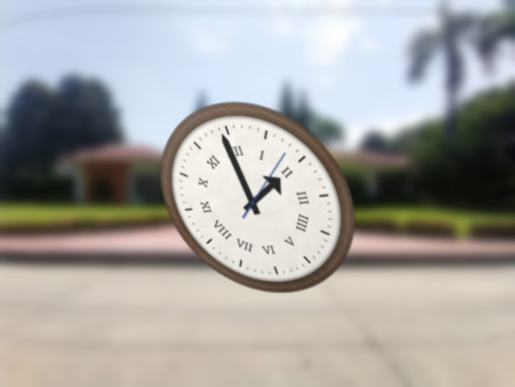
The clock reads **1:59:08**
